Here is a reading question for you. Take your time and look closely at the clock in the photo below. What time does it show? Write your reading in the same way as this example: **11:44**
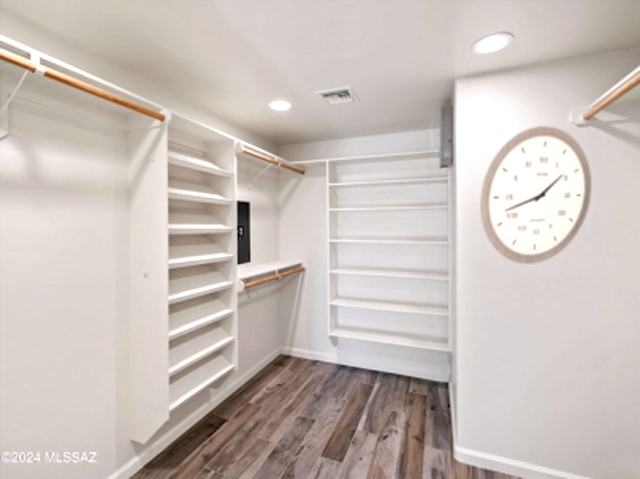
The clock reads **1:42**
